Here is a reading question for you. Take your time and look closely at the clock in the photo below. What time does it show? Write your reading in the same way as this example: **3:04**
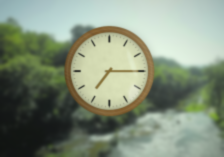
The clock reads **7:15**
